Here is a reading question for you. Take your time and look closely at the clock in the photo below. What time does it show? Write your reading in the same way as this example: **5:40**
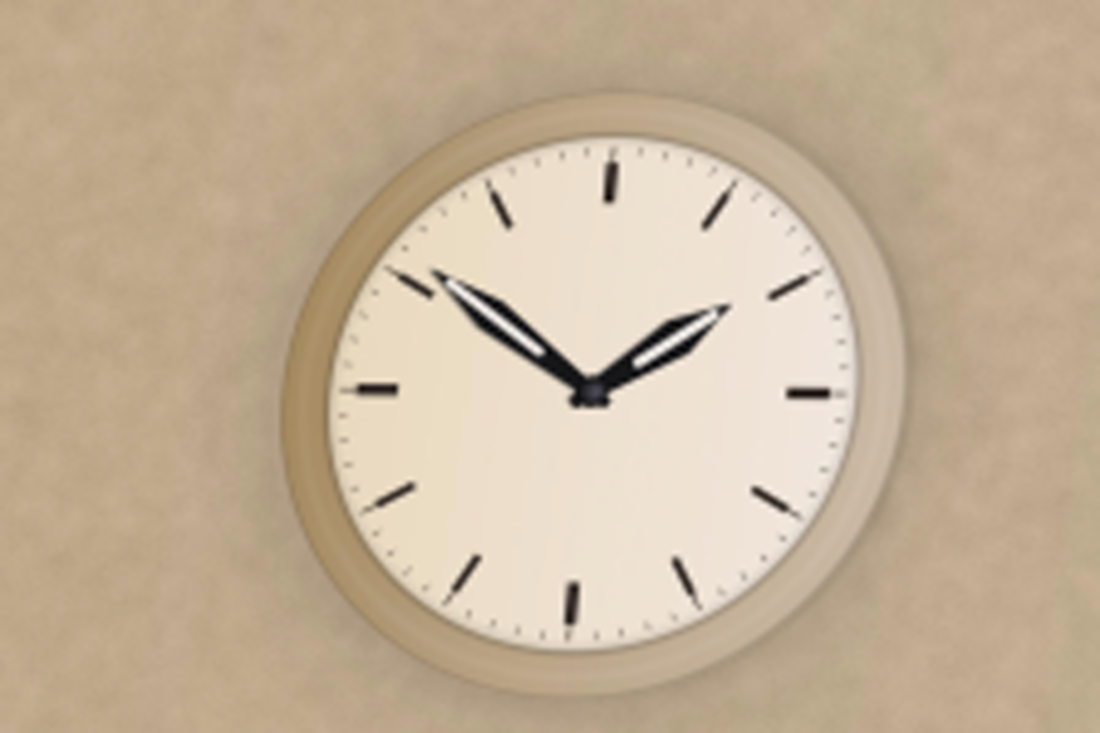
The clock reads **1:51**
